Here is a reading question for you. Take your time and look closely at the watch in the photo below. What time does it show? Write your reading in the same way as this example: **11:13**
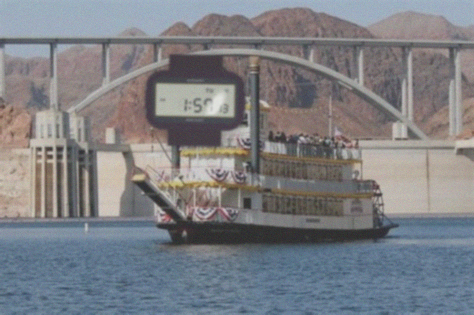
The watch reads **1:57**
